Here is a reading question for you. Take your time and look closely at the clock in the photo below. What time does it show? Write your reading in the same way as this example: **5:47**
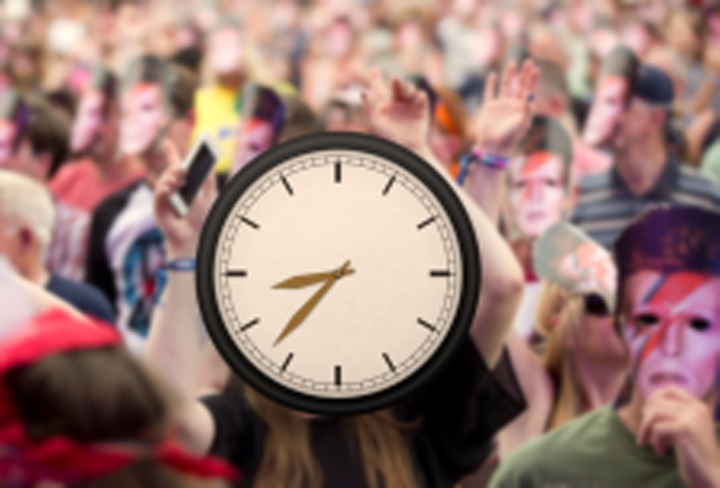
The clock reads **8:37**
